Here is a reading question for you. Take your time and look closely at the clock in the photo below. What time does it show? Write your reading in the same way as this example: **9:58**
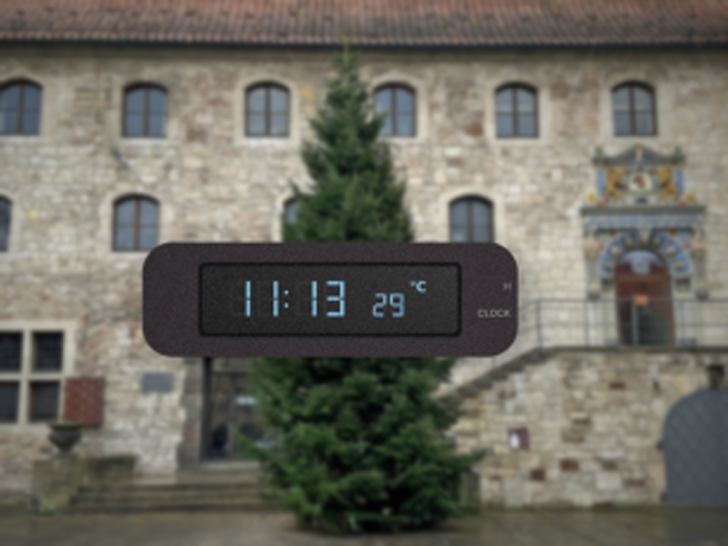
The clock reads **11:13**
